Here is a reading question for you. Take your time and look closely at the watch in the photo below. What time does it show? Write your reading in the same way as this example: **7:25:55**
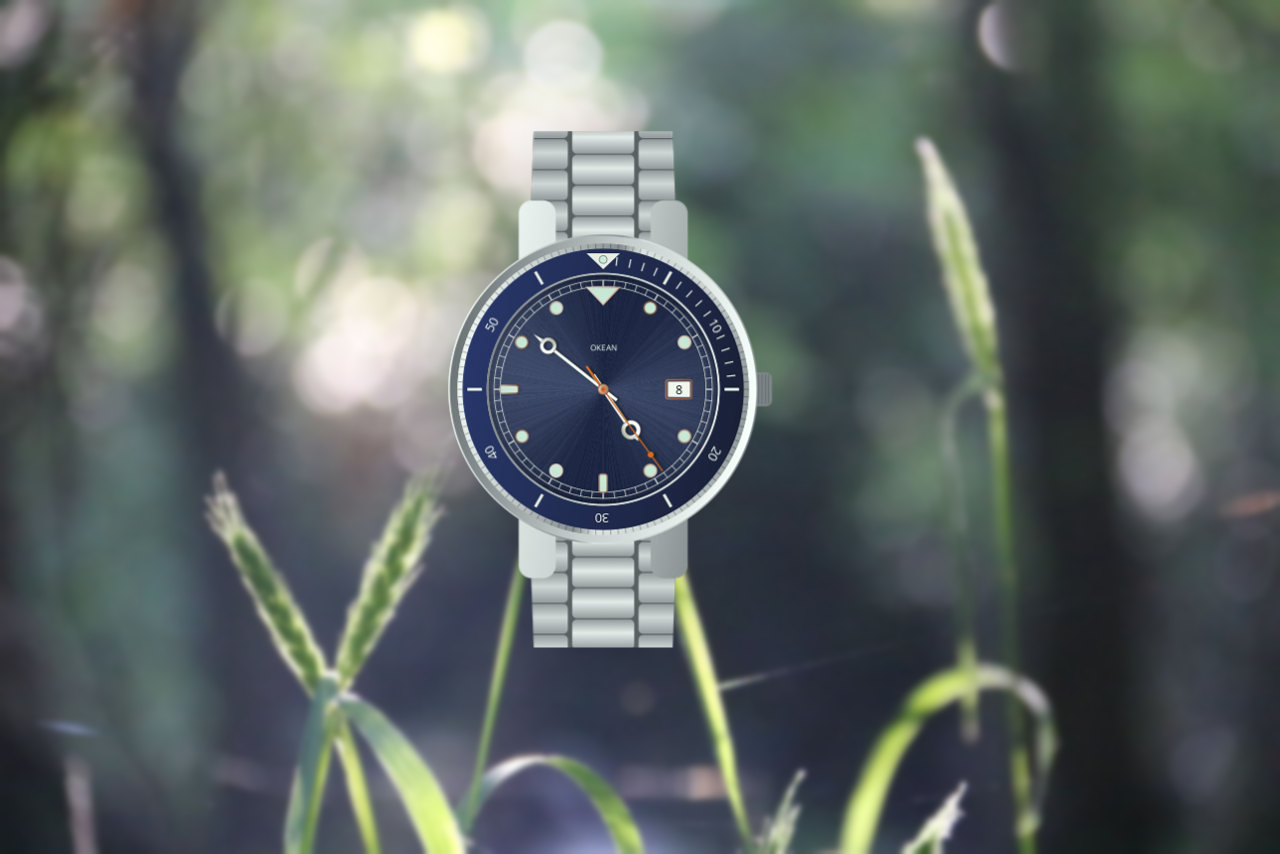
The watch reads **4:51:24**
